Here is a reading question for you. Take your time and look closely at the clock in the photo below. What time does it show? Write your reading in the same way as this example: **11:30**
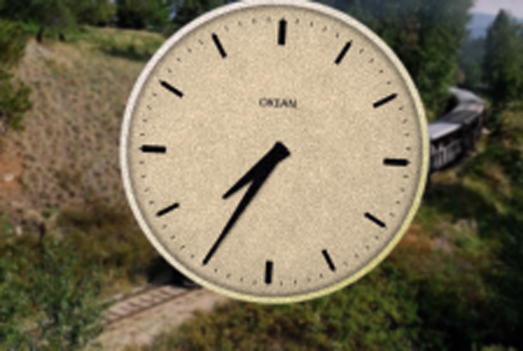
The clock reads **7:35**
